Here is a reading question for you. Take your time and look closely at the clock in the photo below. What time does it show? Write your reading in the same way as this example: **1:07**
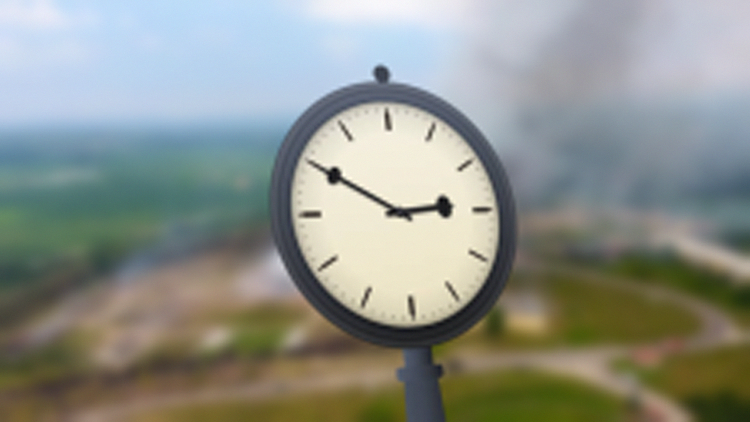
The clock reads **2:50**
